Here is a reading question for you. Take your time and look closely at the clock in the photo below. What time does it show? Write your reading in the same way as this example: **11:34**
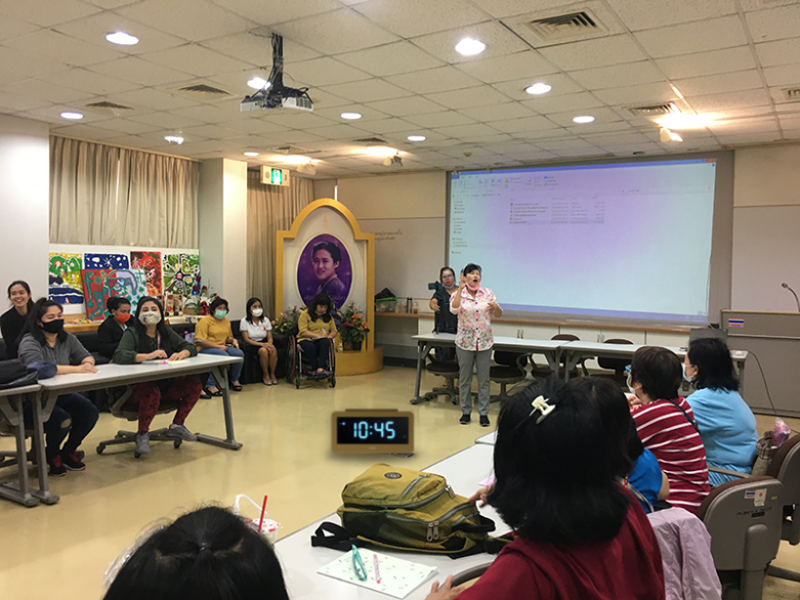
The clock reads **10:45**
